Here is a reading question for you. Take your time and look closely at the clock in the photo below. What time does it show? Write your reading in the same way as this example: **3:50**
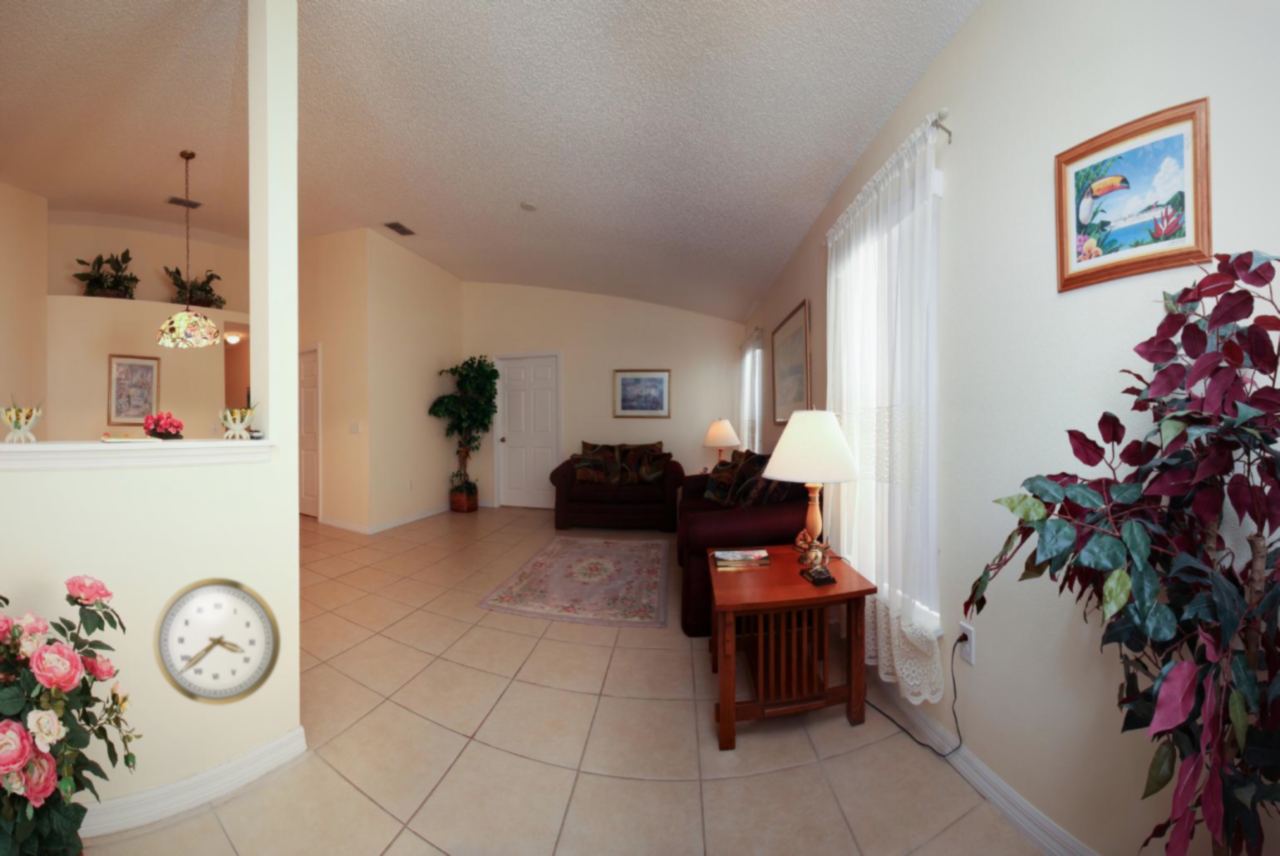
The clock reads **3:38**
